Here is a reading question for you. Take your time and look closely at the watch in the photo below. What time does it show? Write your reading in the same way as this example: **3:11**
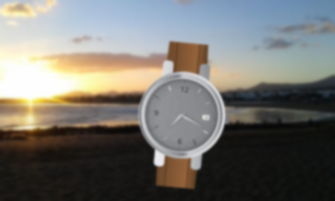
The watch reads **7:19**
